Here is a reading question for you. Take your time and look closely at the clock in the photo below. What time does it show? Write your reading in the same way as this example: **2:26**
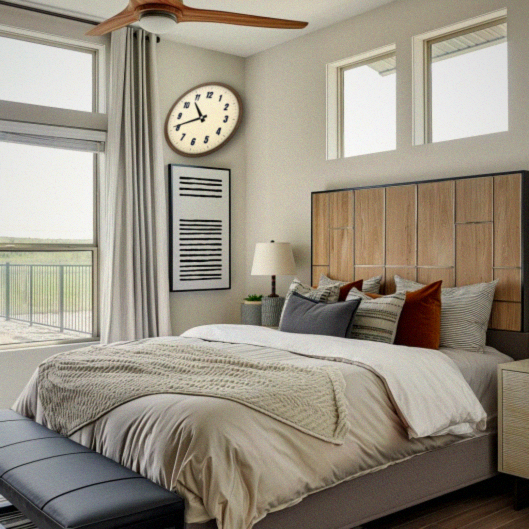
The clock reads **10:41**
